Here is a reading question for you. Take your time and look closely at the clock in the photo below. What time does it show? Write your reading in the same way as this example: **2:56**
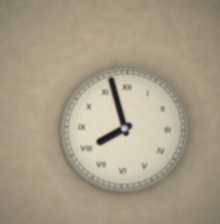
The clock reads **7:57**
